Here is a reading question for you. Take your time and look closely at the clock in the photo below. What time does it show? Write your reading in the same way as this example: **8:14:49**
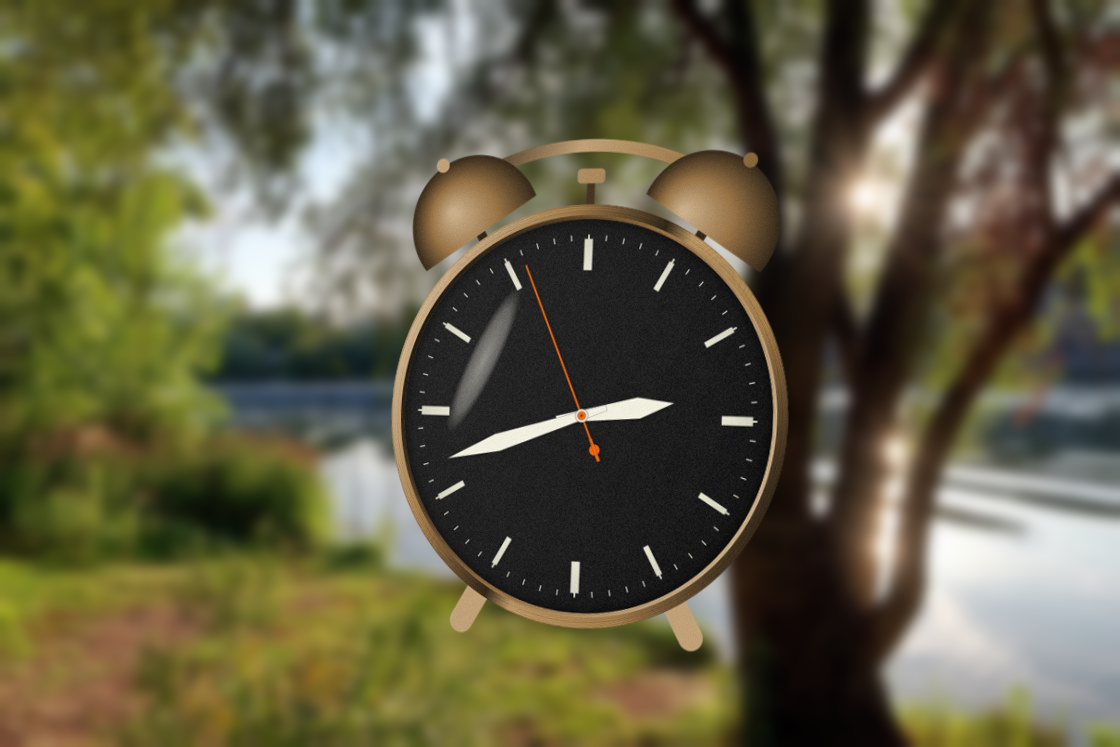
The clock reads **2:41:56**
